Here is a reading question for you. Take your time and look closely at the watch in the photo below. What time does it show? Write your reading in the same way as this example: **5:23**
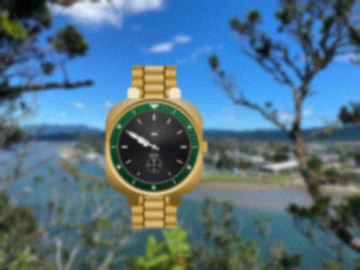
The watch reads **9:50**
